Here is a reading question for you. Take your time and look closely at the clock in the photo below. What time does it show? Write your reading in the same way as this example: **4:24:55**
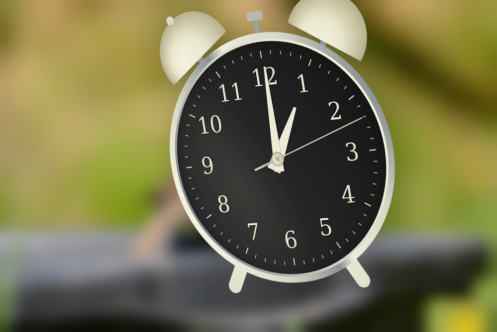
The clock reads **1:00:12**
